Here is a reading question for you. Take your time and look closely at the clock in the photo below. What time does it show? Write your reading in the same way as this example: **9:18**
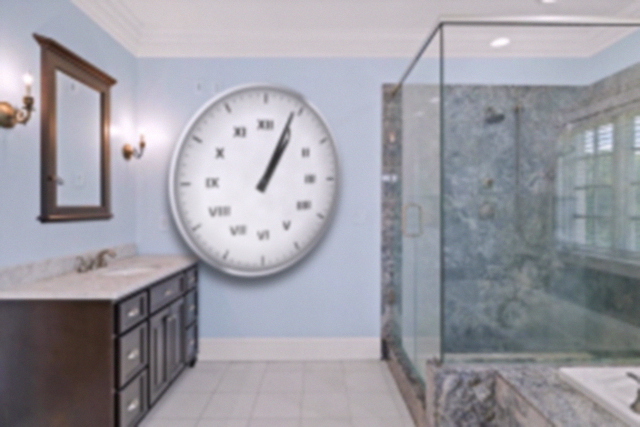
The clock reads **1:04**
